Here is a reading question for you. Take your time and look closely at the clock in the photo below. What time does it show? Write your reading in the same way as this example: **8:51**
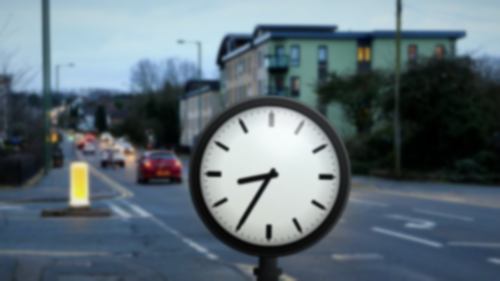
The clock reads **8:35**
